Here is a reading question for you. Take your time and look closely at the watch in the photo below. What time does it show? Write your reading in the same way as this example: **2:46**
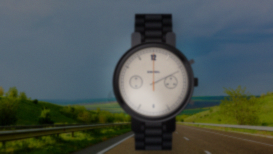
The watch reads **2:11**
